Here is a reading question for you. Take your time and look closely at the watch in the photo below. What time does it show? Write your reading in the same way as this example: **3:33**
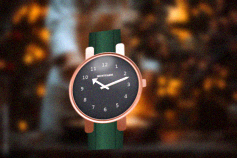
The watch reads **10:12**
